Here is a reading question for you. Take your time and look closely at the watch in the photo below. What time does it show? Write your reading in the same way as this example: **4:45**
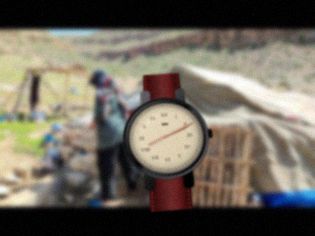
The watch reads **8:11**
